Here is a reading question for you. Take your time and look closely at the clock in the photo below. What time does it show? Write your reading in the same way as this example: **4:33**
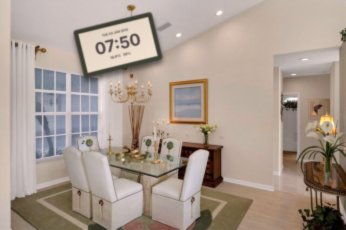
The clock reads **7:50**
